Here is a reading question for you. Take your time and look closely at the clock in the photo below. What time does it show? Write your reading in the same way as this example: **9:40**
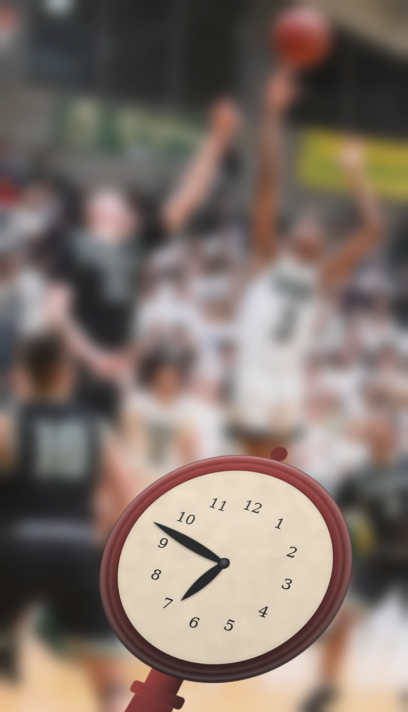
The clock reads **6:47**
